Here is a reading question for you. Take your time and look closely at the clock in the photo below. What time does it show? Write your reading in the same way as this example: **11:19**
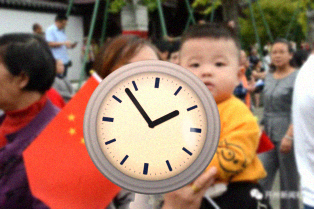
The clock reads **1:53**
